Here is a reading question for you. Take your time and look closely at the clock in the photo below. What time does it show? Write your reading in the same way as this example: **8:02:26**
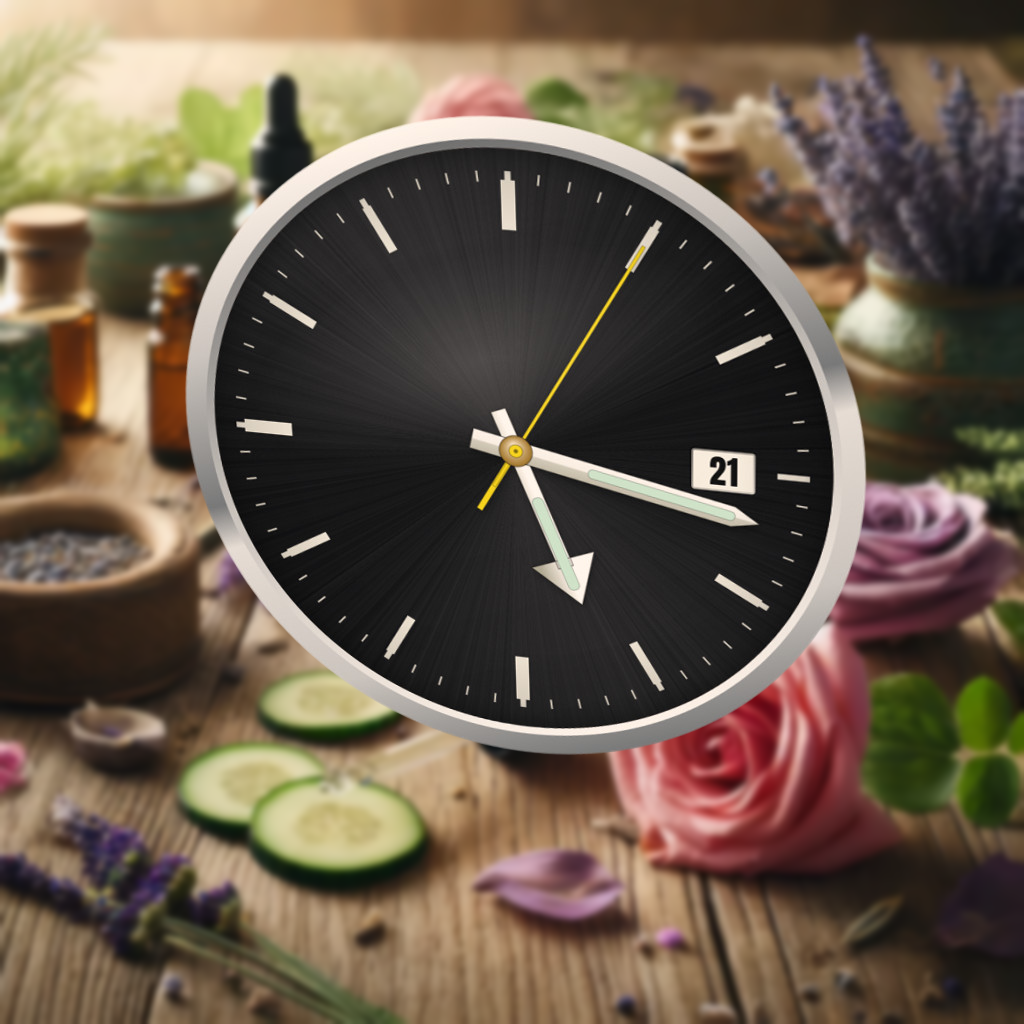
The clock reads **5:17:05**
